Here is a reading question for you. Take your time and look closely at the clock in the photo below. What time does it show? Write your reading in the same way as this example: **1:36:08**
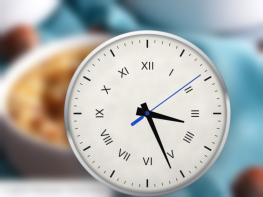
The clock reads **3:26:09**
